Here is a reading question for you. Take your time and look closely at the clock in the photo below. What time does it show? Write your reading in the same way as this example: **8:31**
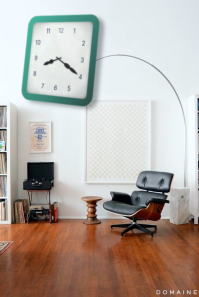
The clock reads **8:20**
